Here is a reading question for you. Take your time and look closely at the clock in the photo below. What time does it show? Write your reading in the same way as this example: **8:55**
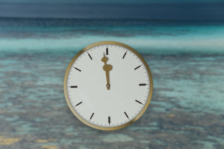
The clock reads **11:59**
